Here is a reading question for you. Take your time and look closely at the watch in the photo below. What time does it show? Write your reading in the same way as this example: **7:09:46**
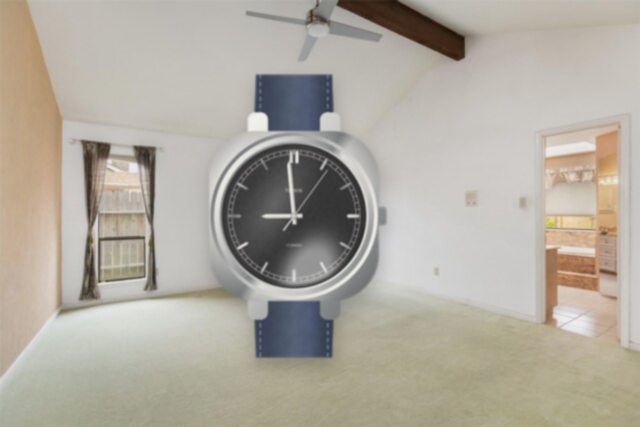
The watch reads **8:59:06**
